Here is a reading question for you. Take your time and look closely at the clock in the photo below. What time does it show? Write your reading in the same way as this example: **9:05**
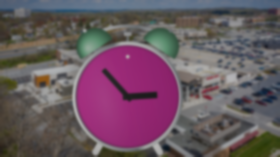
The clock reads **2:53**
